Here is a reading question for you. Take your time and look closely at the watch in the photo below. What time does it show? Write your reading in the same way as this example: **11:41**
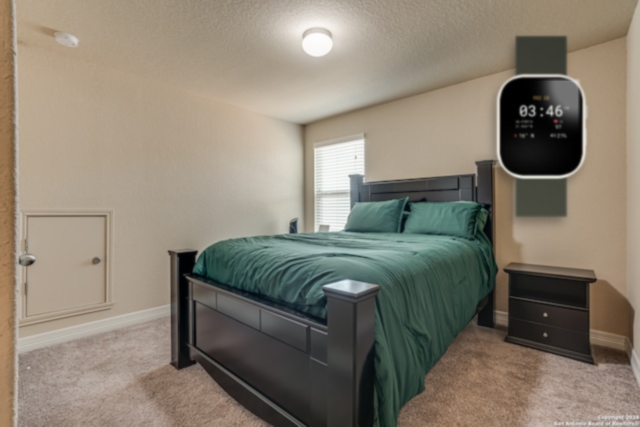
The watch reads **3:46**
